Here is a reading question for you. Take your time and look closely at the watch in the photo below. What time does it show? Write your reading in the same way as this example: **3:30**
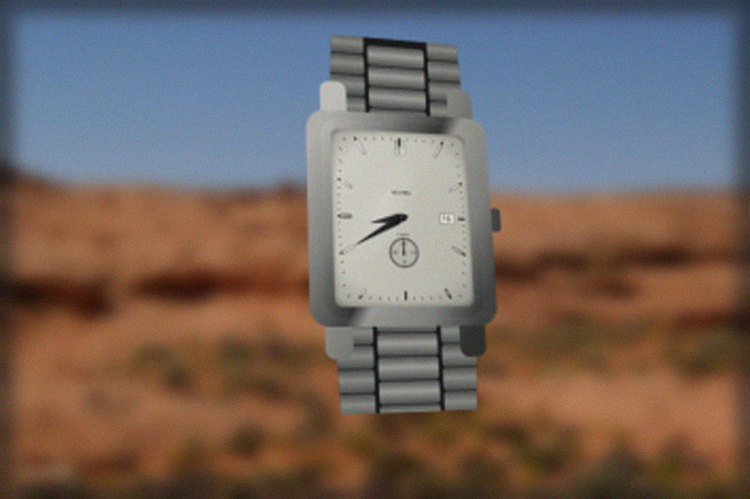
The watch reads **8:40**
